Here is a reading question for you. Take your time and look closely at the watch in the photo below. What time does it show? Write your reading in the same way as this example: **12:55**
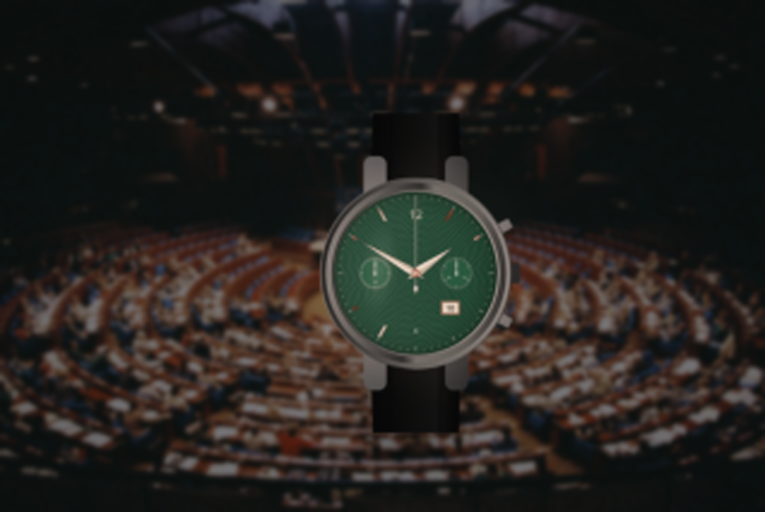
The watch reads **1:50**
